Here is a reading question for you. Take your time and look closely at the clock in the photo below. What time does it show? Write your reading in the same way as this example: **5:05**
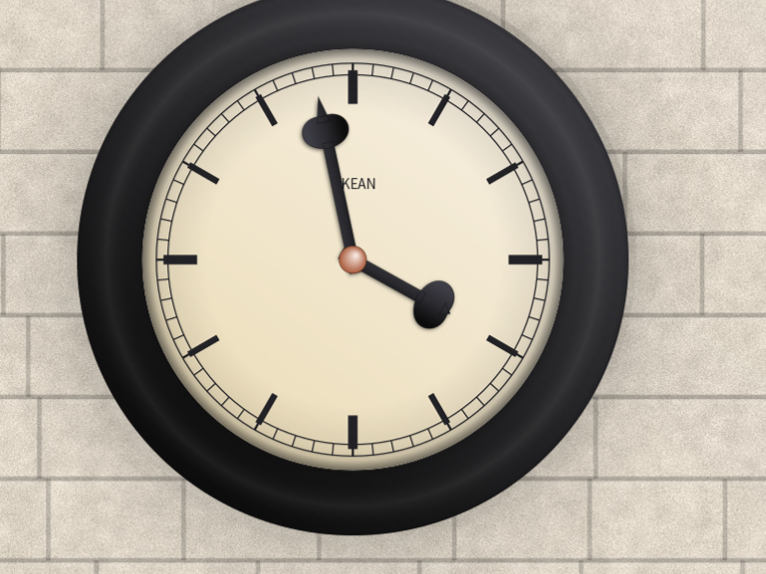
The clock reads **3:58**
